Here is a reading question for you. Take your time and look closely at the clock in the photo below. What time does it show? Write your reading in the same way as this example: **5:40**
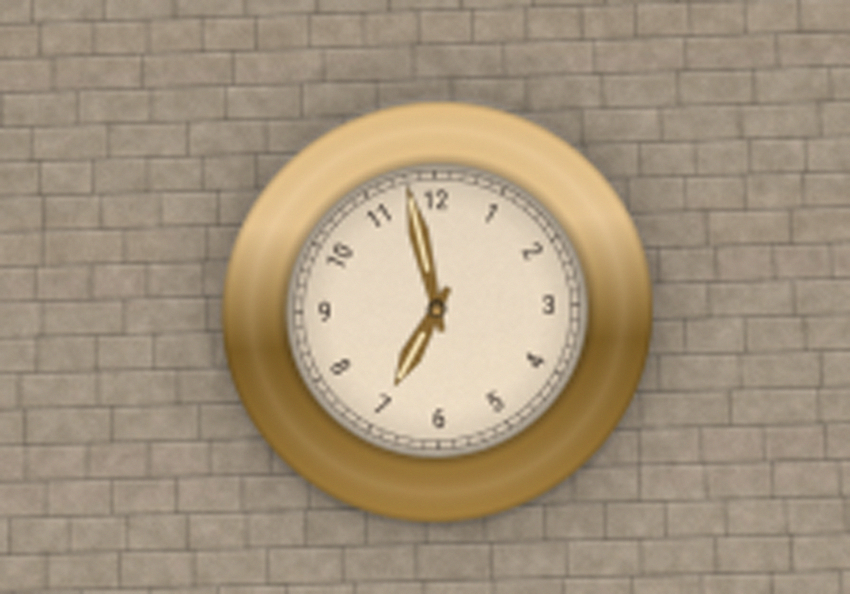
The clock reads **6:58**
